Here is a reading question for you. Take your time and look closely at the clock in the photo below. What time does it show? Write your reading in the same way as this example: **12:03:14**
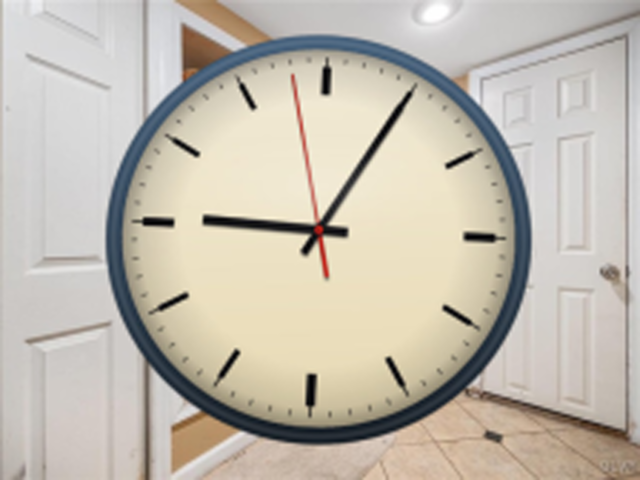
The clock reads **9:04:58**
